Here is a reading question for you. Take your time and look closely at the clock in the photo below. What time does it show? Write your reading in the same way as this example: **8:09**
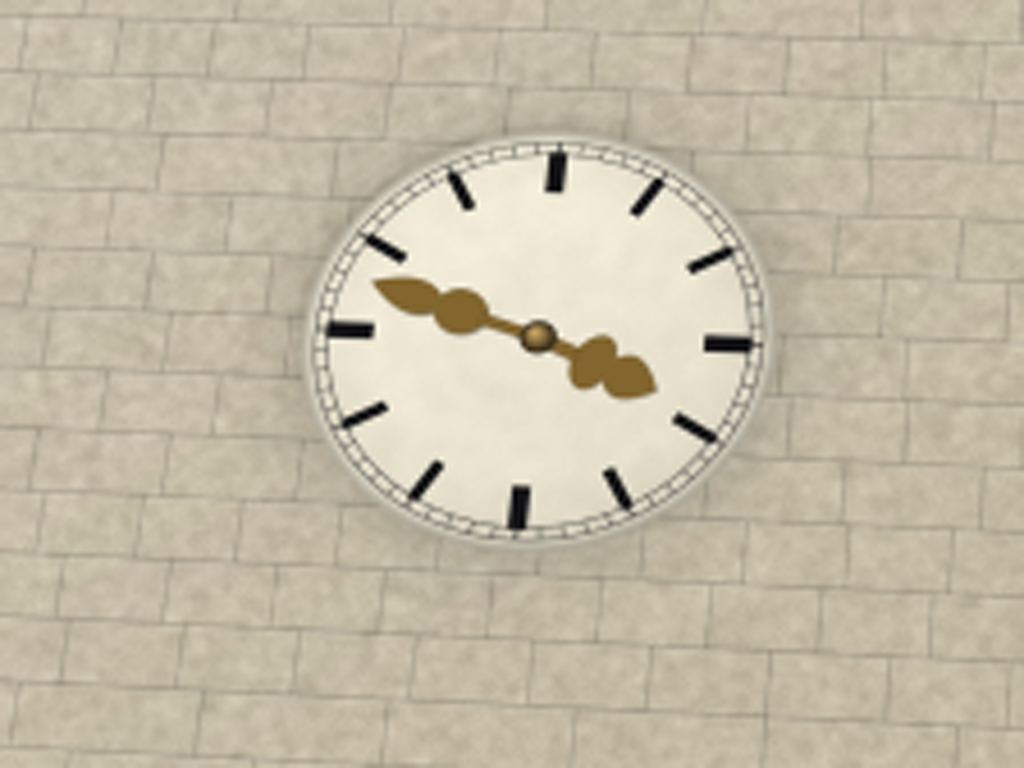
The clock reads **3:48**
